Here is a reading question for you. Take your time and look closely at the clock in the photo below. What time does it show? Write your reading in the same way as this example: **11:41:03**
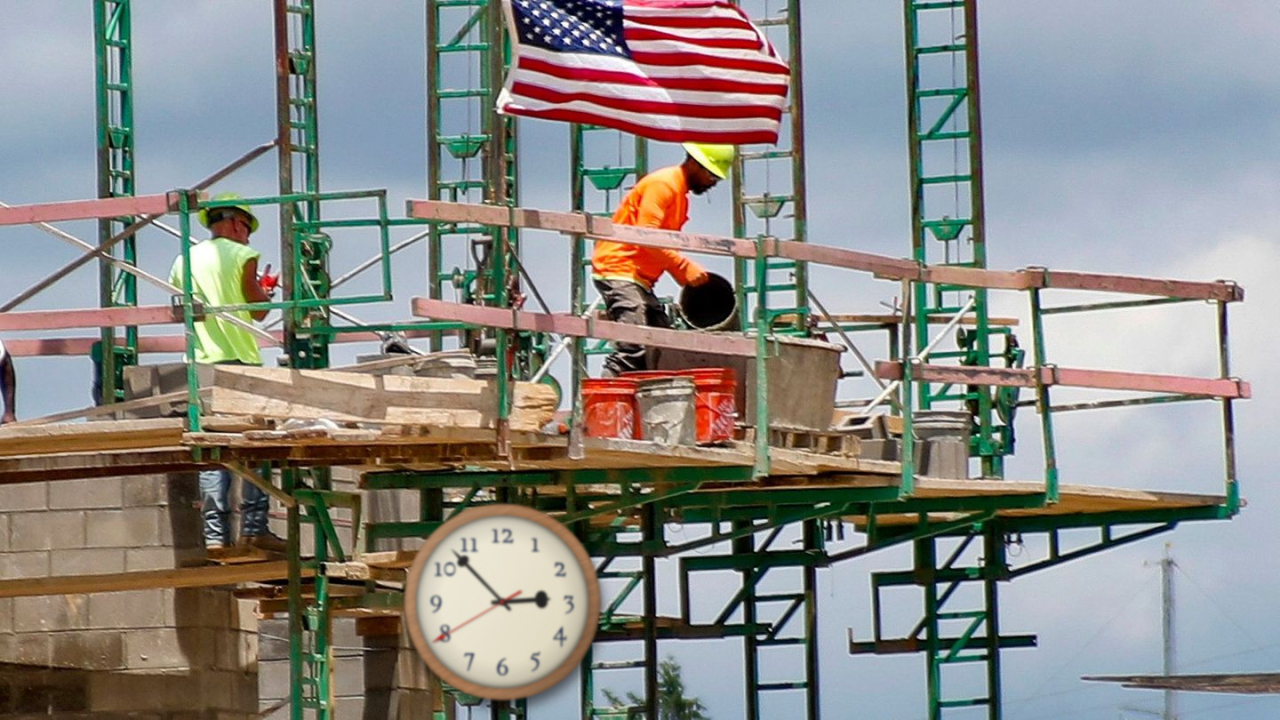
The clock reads **2:52:40**
